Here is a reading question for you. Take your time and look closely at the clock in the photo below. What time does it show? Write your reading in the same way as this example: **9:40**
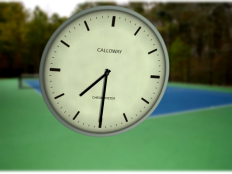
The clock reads **7:30**
